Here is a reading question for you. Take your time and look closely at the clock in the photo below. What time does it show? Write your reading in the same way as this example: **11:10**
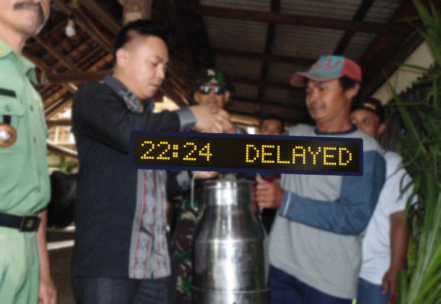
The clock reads **22:24**
